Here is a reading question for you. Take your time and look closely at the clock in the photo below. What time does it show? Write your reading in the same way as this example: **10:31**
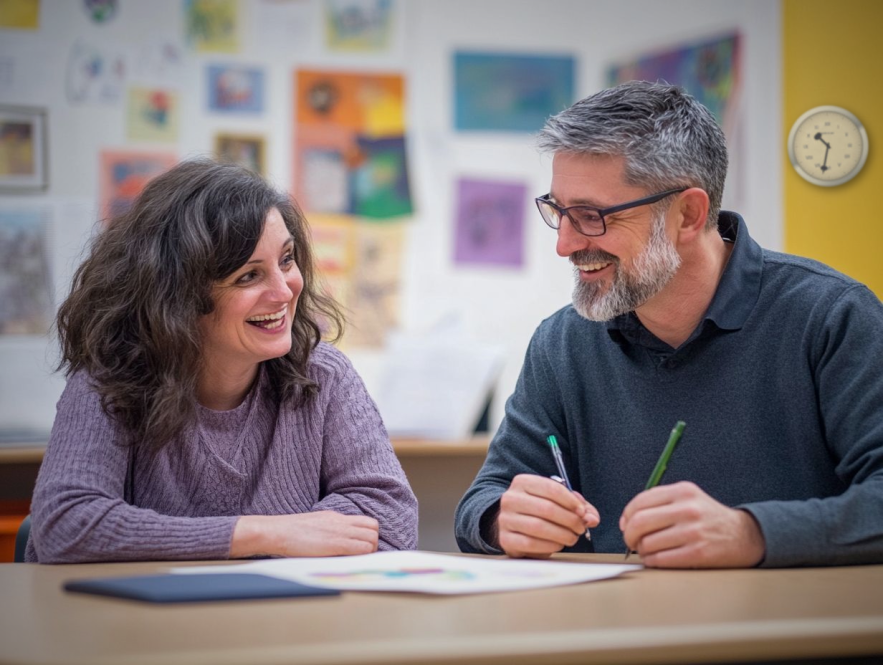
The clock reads **10:32**
